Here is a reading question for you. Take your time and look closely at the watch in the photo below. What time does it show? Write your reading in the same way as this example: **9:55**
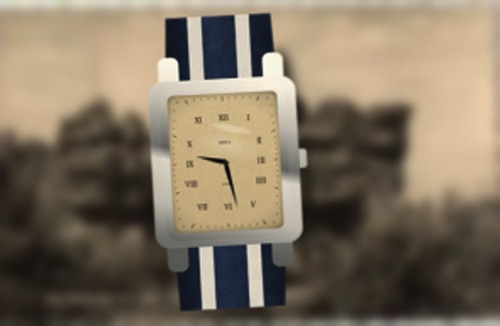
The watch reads **9:28**
